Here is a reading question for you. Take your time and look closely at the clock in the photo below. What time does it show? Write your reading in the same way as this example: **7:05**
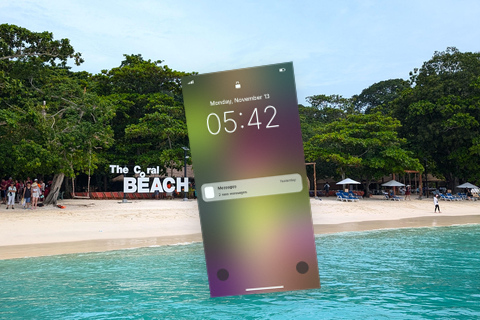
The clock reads **5:42**
